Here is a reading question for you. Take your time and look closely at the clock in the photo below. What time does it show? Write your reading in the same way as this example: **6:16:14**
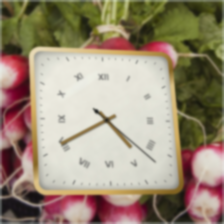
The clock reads **4:40:22**
